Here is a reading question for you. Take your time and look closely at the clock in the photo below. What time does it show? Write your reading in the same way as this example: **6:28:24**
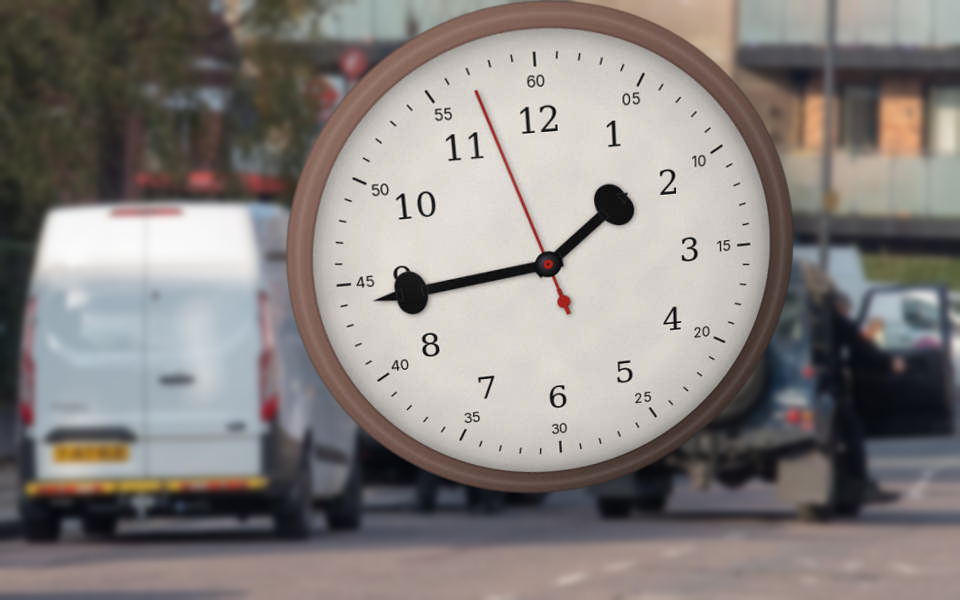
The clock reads **1:43:57**
